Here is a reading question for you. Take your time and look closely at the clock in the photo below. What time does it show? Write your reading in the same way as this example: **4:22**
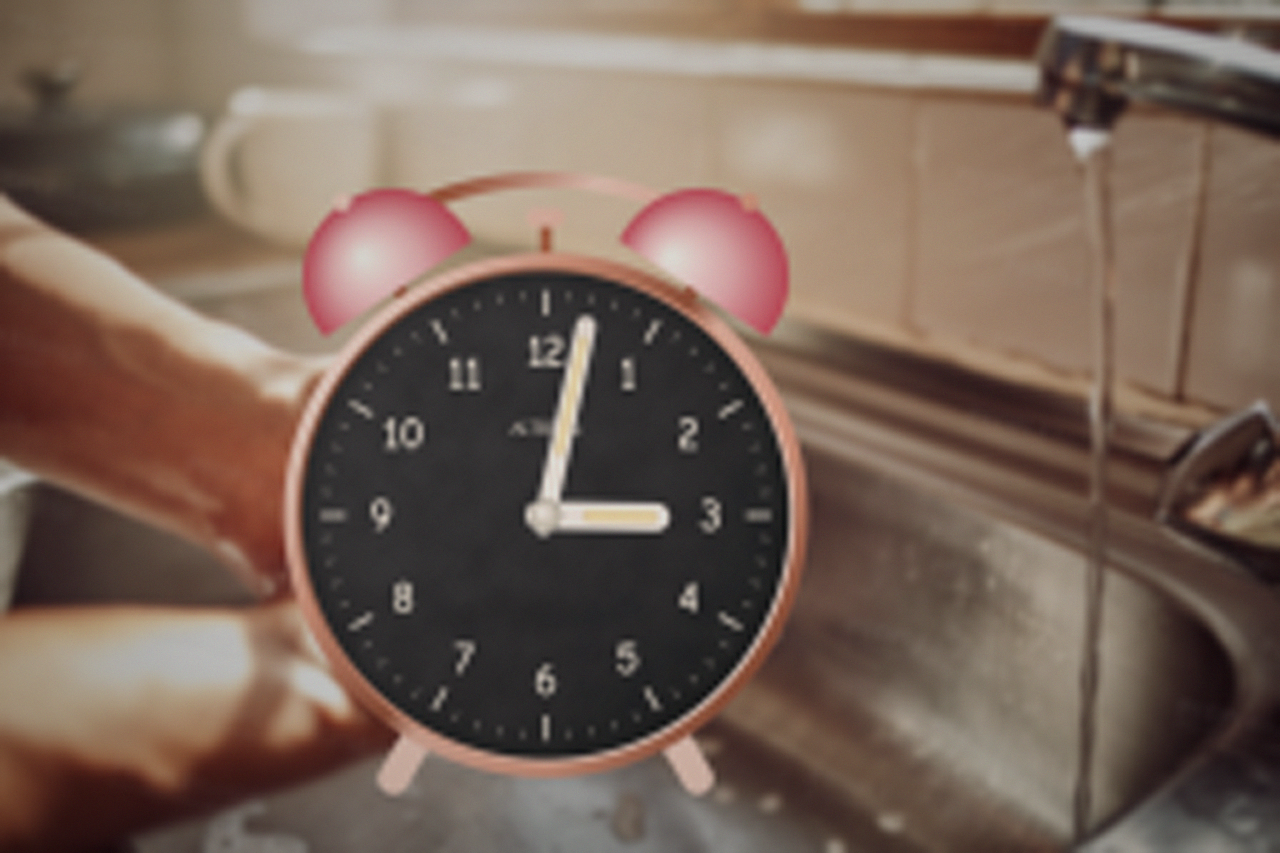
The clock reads **3:02**
